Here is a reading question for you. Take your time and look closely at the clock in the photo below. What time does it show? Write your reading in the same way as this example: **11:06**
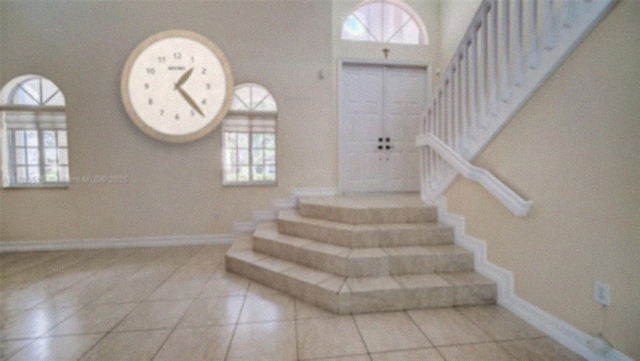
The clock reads **1:23**
